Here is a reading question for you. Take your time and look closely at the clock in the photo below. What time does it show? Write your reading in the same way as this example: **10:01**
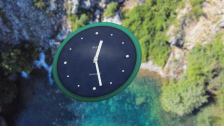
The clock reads **12:28**
